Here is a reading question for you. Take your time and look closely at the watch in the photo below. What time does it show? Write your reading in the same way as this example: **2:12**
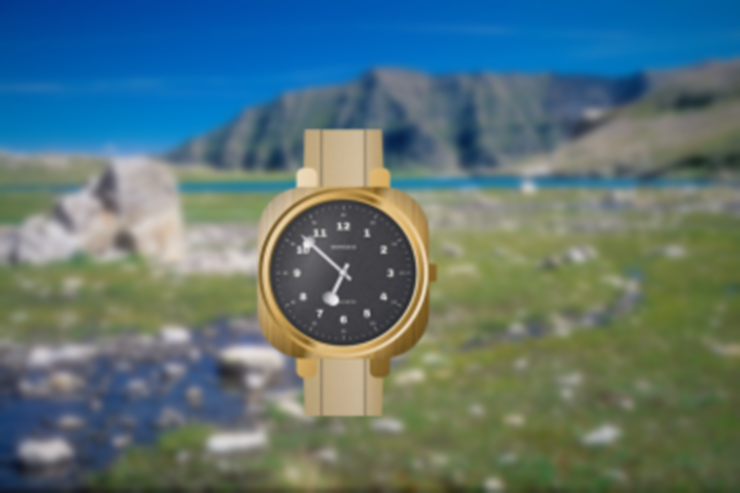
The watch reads **6:52**
